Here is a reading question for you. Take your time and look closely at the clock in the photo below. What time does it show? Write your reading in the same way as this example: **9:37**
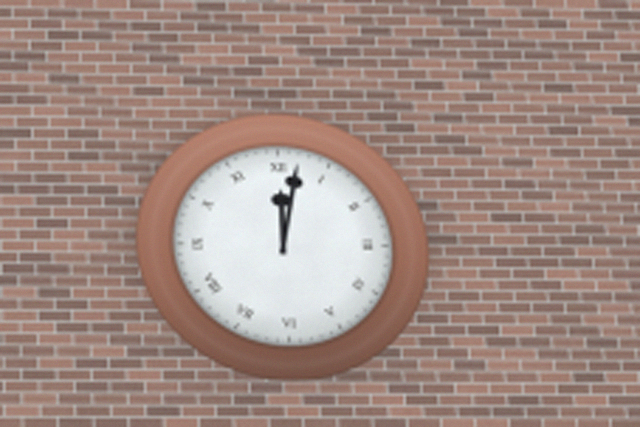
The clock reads **12:02**
